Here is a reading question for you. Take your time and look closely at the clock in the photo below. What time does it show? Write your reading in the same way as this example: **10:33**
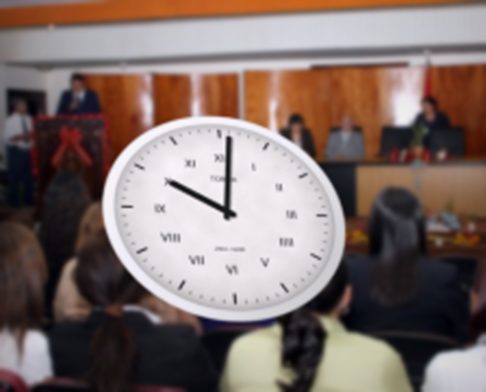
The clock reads **10:01**
